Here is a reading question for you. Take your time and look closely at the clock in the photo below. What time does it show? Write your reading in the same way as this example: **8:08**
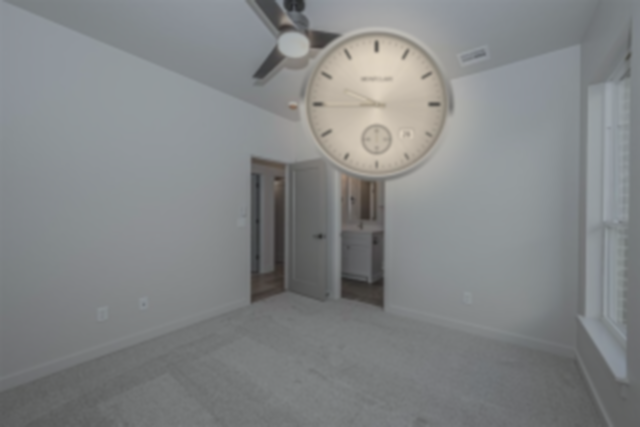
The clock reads **9:45**
